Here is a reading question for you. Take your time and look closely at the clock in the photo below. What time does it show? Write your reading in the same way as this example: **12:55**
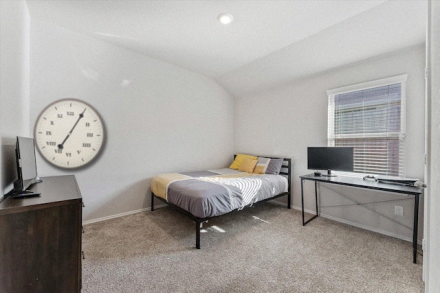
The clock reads **7:05**
